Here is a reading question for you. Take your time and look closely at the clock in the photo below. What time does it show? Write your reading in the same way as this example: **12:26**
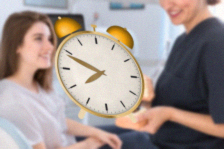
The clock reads **7:49**
